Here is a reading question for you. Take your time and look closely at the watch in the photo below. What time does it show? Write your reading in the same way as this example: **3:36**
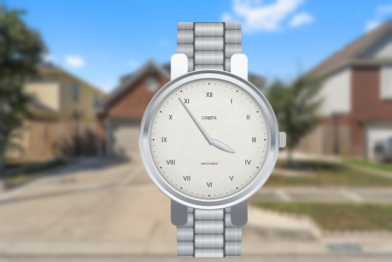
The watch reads **3:54**
